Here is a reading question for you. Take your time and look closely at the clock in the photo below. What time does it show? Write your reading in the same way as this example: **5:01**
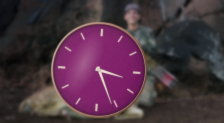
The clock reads **3:26**
